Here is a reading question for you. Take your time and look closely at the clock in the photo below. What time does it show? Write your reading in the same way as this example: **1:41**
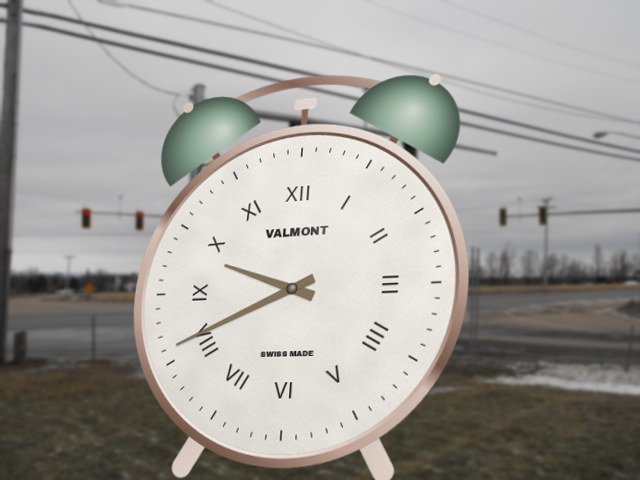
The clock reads **9:41**
